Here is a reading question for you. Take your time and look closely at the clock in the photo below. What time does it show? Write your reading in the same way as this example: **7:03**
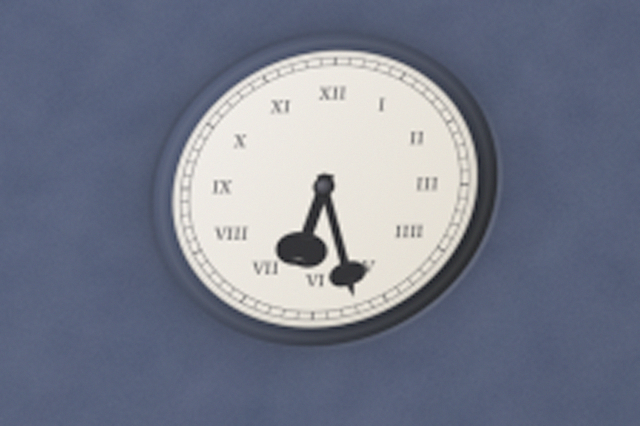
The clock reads **6:27**
